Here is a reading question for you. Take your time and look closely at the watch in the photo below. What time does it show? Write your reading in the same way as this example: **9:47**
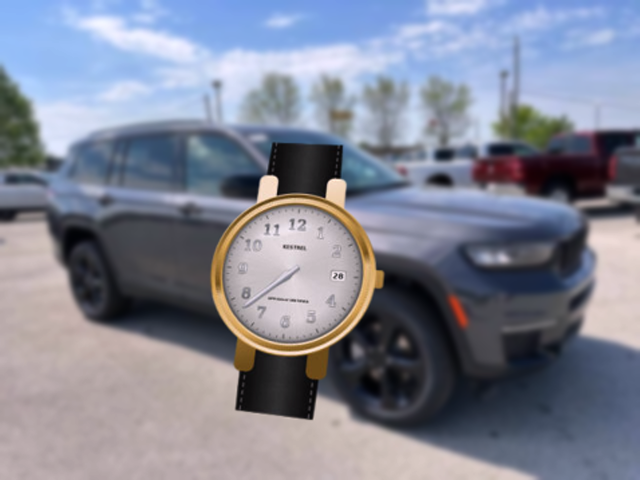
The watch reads **7:38**
